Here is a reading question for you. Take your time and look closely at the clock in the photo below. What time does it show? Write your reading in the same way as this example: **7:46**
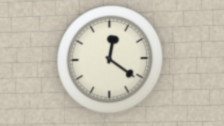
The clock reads **12:21**
